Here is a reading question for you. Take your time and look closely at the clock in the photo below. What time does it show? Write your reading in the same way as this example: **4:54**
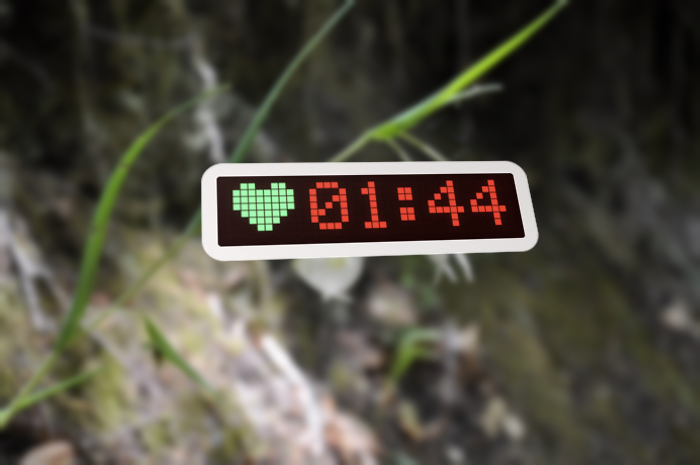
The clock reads **1:44**
